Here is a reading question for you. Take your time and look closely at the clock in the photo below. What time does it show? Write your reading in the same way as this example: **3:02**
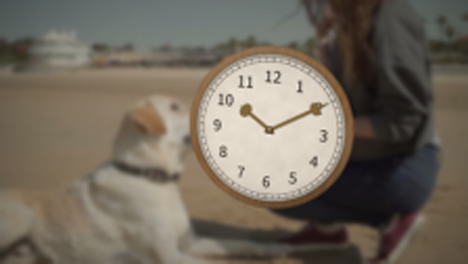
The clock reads **10:10**
